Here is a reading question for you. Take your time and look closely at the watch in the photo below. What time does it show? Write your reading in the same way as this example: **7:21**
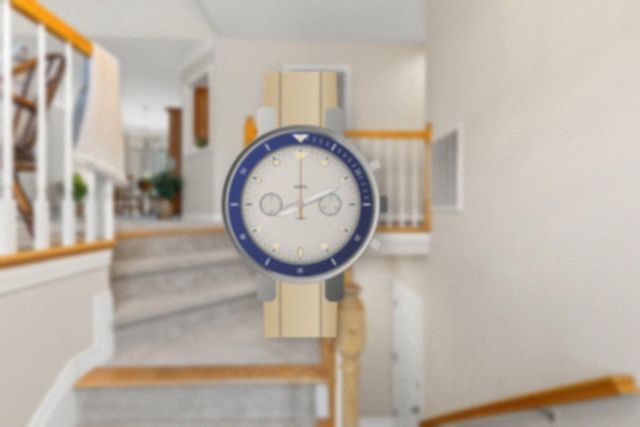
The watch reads **8:11**
